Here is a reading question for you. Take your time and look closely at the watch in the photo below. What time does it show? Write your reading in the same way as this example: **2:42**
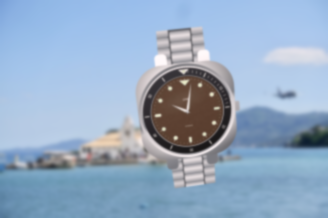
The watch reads **10:02**
